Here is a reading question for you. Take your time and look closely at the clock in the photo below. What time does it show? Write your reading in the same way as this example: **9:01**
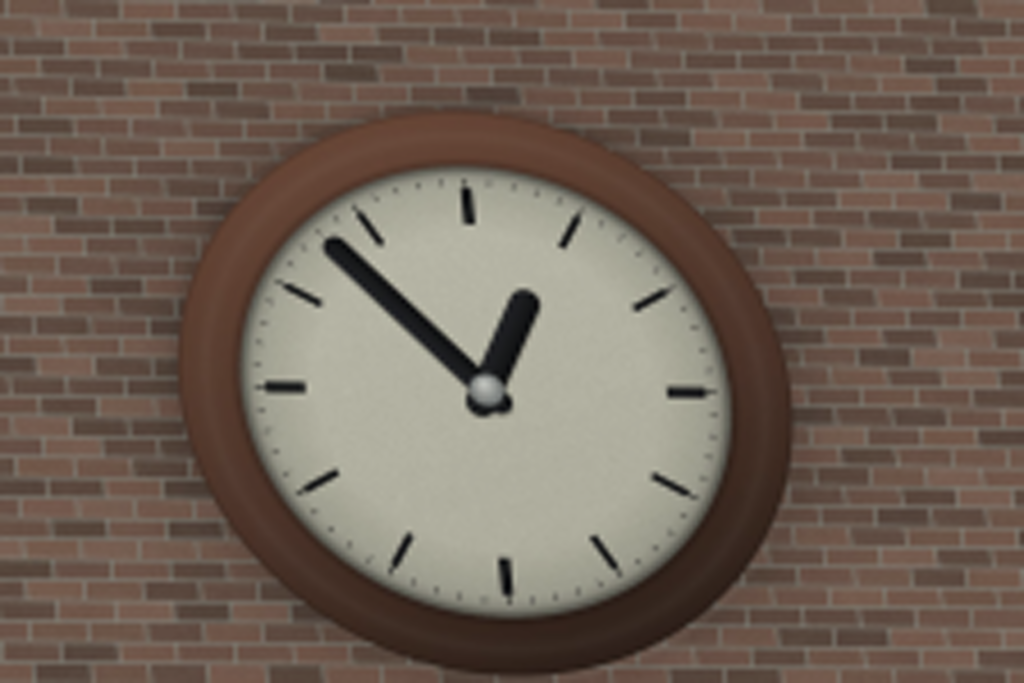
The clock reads **12:53**
